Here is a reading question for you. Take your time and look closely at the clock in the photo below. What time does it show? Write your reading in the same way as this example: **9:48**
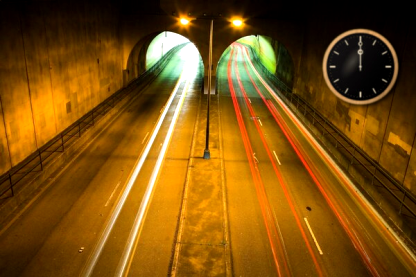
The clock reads **12:00**
